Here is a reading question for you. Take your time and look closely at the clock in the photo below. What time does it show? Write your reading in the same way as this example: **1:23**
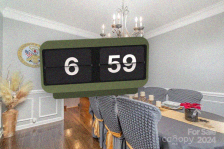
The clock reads **6:59**
